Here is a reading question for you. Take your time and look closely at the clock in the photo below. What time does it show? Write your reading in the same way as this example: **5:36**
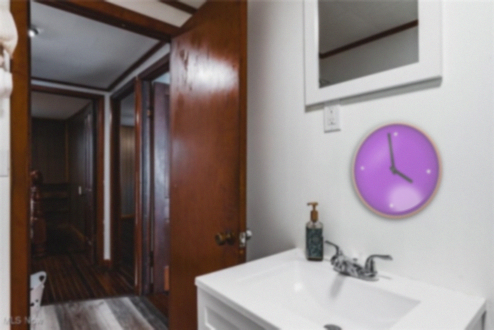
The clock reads **3:58**
